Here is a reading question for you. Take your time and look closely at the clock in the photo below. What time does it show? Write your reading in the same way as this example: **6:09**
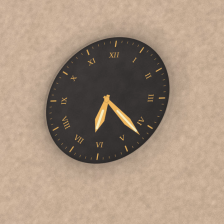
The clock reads **6:22**
